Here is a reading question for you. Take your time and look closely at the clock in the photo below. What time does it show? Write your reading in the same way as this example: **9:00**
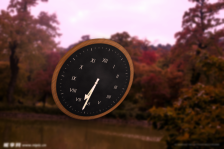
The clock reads **6:31**
